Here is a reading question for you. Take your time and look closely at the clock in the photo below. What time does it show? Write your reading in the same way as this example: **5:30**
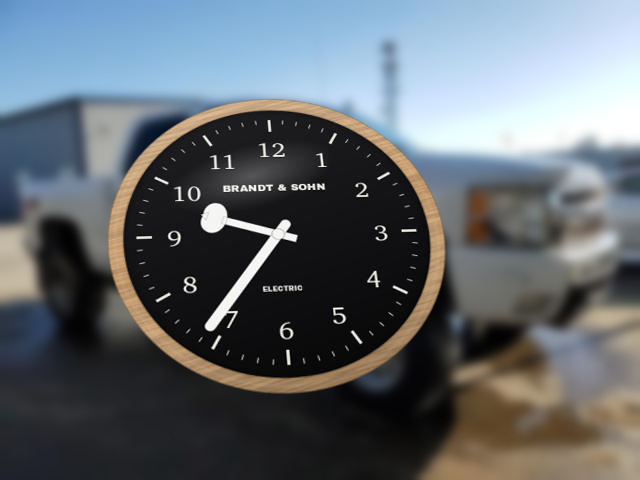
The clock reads **9:36**
